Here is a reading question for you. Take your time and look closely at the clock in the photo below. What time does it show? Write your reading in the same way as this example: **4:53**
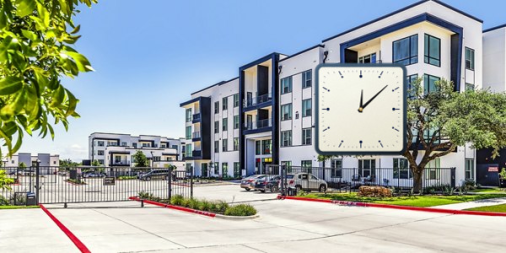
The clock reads **12:08**
